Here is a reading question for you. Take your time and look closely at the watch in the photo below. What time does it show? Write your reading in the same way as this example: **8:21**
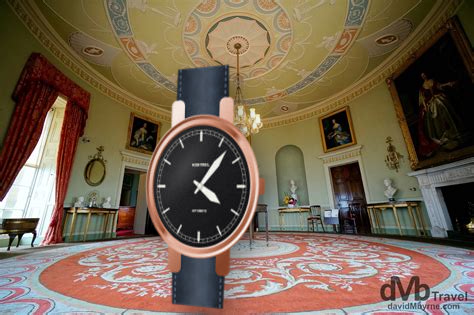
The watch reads **4:07**
